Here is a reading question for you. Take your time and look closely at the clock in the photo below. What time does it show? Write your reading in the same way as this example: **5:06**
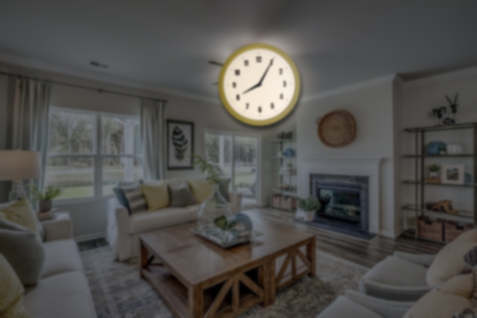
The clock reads **8:05**
